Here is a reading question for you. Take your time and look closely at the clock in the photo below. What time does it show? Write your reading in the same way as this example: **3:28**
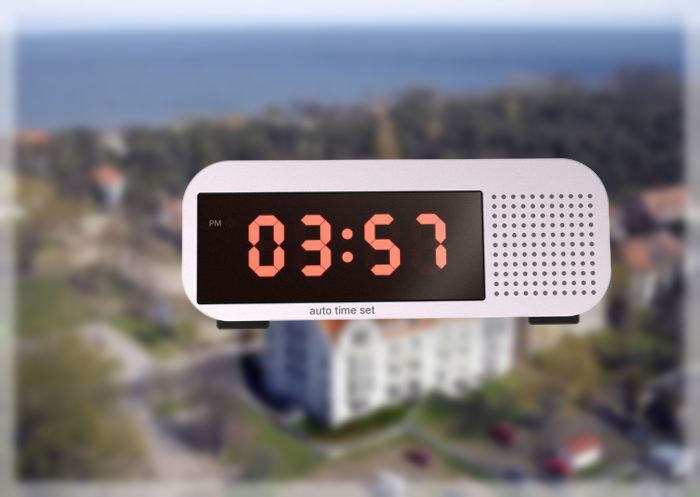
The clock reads **3:57**
